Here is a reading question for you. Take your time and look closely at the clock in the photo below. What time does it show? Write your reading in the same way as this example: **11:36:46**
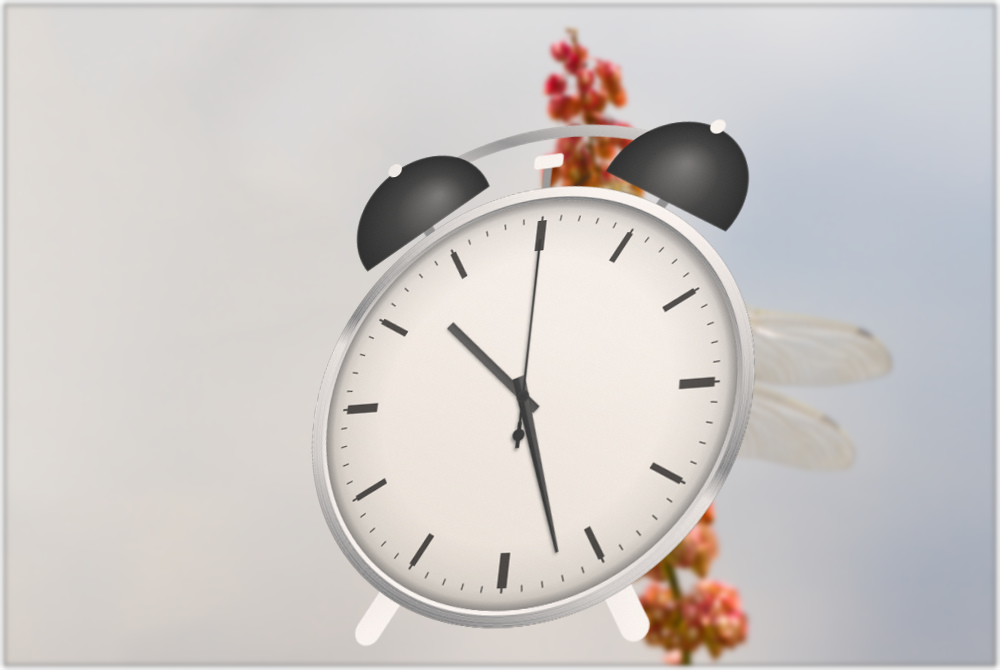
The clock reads **10:27:00**
